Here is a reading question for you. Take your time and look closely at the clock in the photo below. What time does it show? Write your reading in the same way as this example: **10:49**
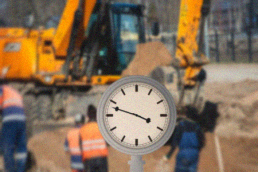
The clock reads **3:48**
